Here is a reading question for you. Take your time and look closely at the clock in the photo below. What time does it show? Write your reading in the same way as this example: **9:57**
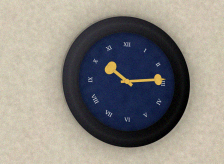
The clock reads **10:14**
